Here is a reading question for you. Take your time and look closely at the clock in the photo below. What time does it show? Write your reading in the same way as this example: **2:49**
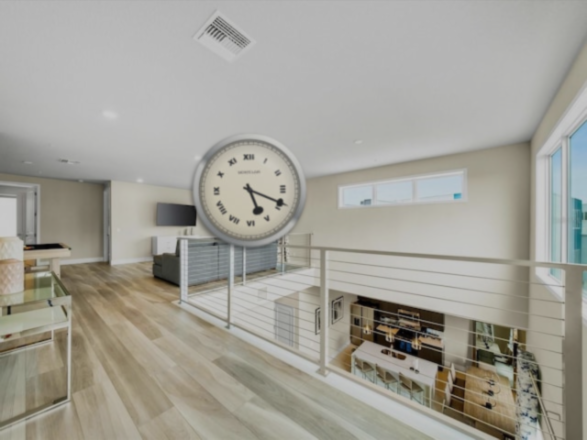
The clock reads **5:19**
